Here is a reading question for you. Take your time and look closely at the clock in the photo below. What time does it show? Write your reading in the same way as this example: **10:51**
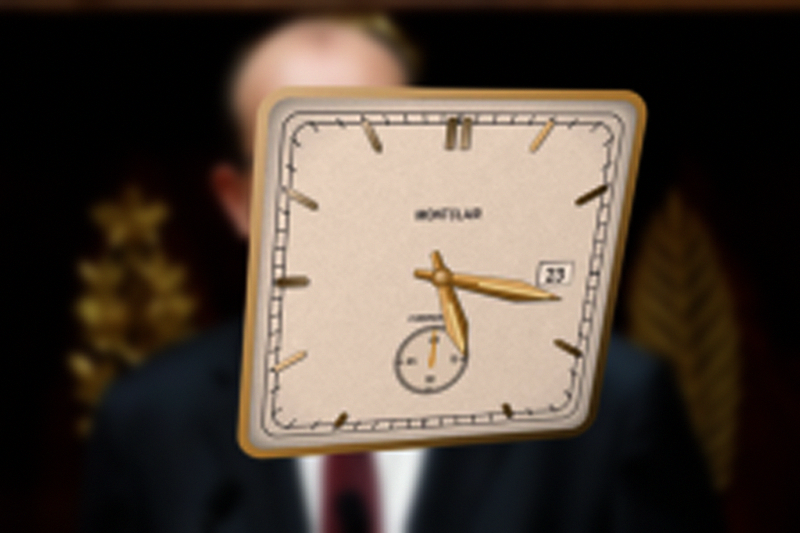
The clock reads **5:17**
